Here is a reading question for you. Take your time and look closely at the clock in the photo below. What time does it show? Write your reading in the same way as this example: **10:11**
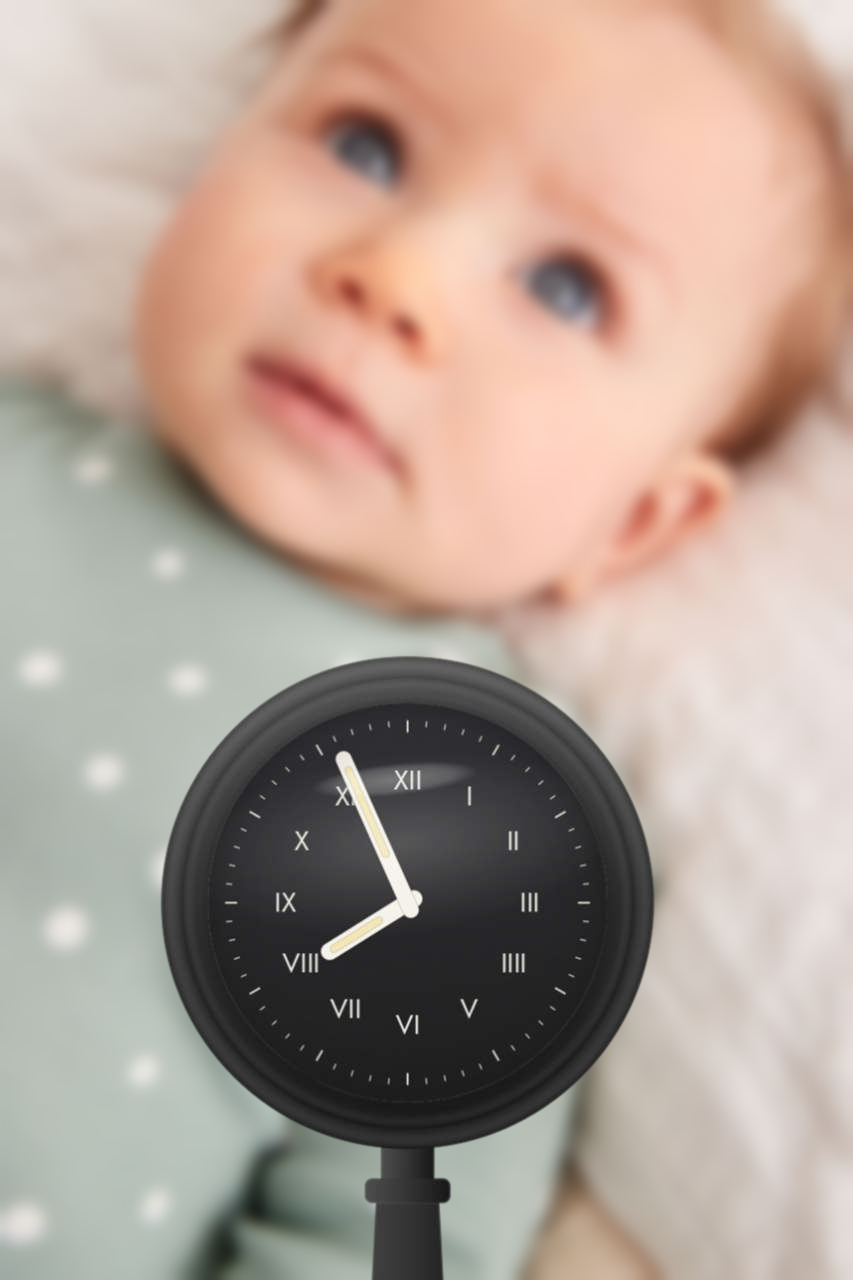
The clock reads **7:56**
